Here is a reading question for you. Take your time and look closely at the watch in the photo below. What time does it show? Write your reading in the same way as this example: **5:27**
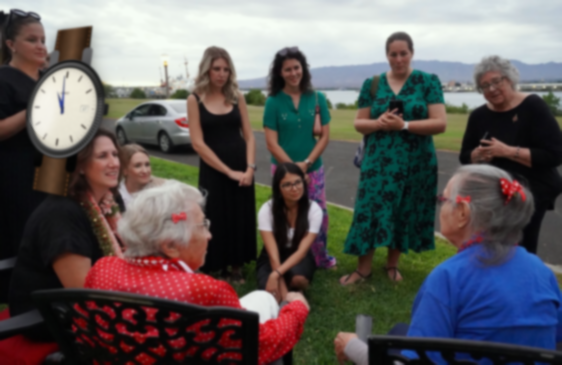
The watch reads **10:59**
